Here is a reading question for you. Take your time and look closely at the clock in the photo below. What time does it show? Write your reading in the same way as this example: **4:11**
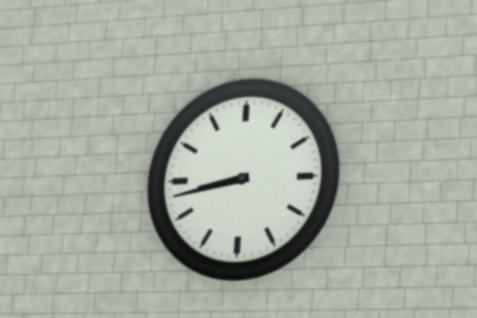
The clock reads **8:43**
